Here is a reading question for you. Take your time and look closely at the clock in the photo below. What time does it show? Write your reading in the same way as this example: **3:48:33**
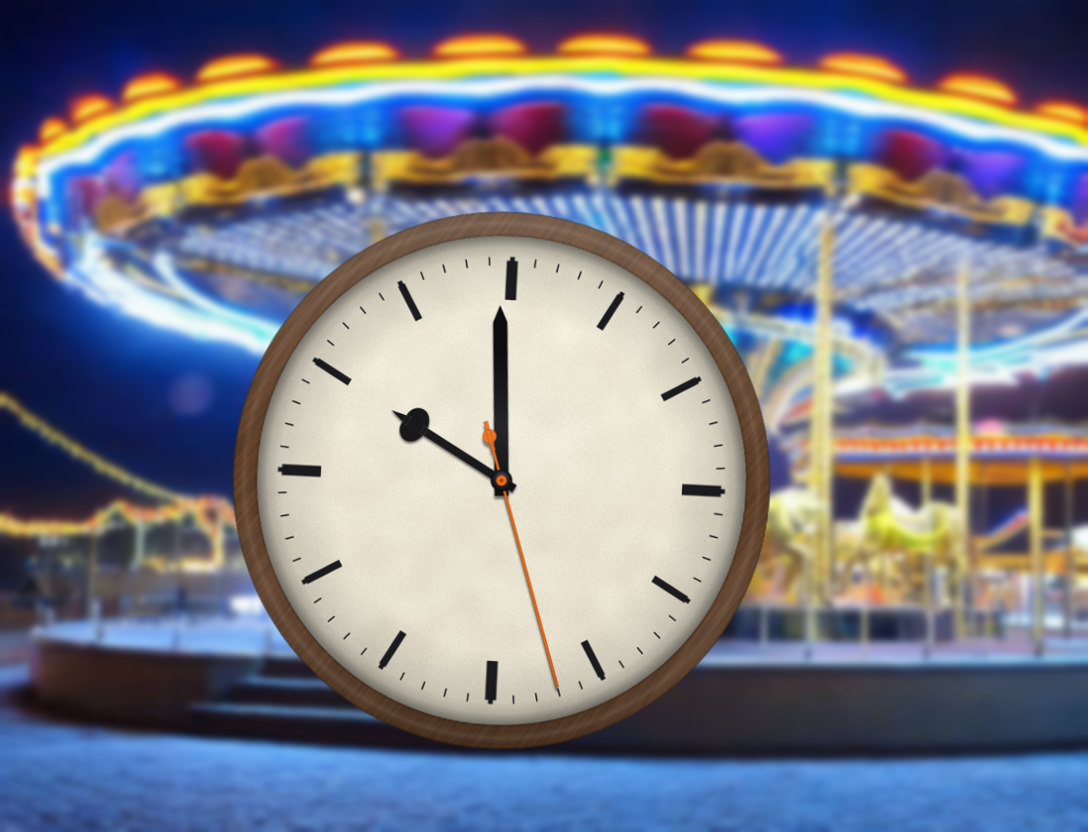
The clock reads **9:59:27**
